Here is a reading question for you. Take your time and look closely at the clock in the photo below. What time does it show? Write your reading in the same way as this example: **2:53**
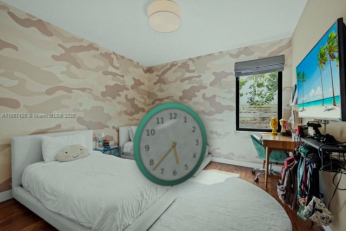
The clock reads **5:38**
